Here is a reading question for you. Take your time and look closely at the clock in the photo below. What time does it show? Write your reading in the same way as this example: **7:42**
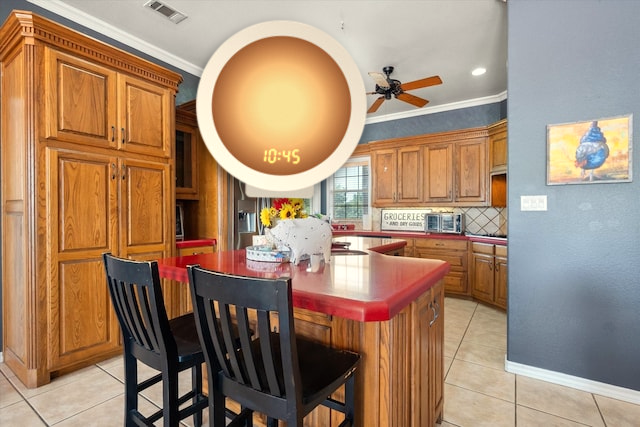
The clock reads **10:45**
